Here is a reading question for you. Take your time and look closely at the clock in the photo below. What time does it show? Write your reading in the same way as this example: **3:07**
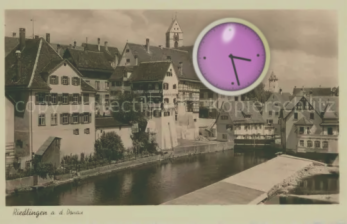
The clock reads **3:28**
